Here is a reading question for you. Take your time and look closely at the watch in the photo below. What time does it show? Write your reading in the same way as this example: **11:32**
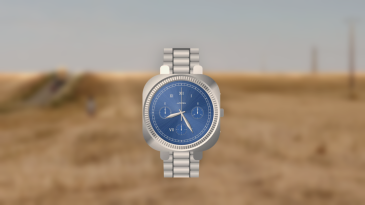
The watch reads **8:25**
